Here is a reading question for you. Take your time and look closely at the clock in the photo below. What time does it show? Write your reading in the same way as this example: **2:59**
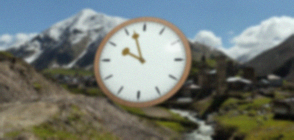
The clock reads **9:57**
